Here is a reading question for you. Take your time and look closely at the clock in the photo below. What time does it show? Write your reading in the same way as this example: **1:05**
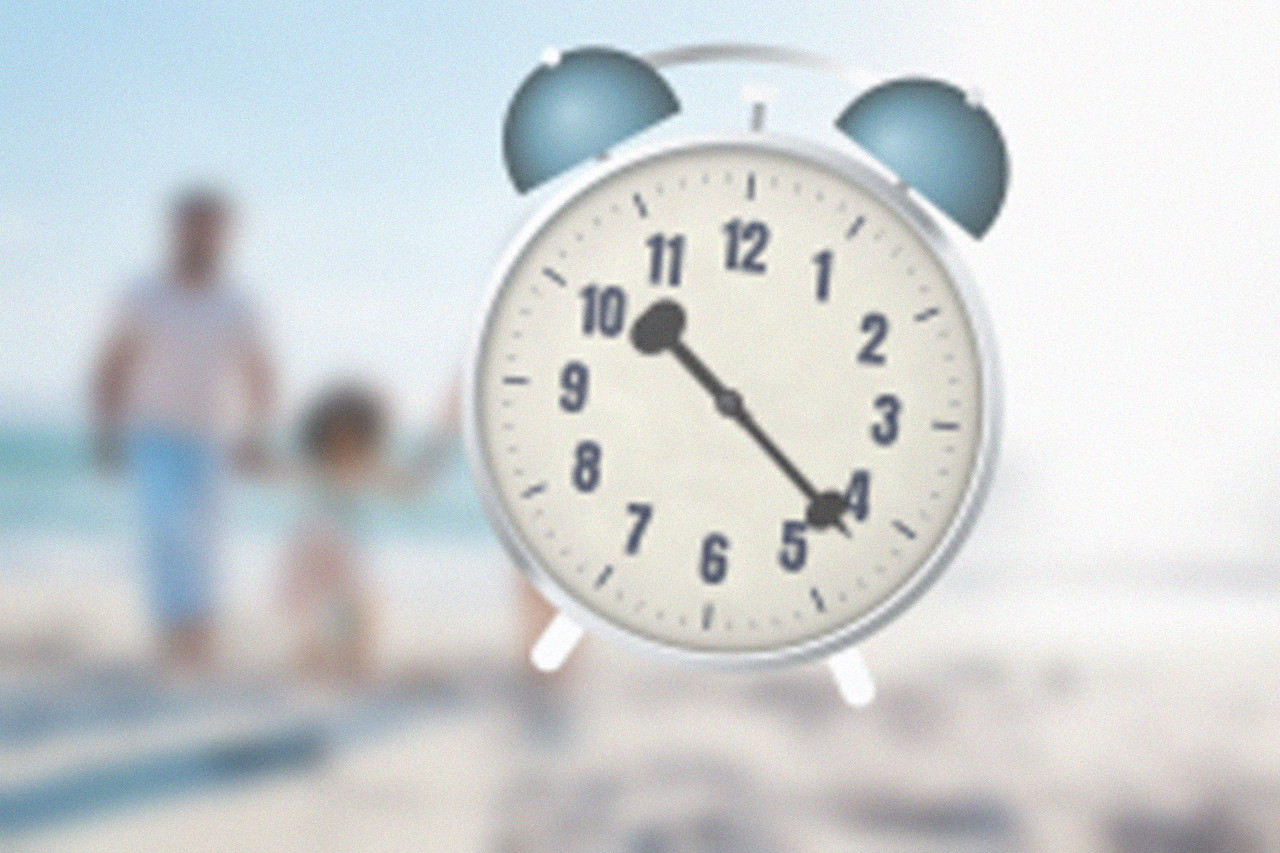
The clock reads **10:22**
